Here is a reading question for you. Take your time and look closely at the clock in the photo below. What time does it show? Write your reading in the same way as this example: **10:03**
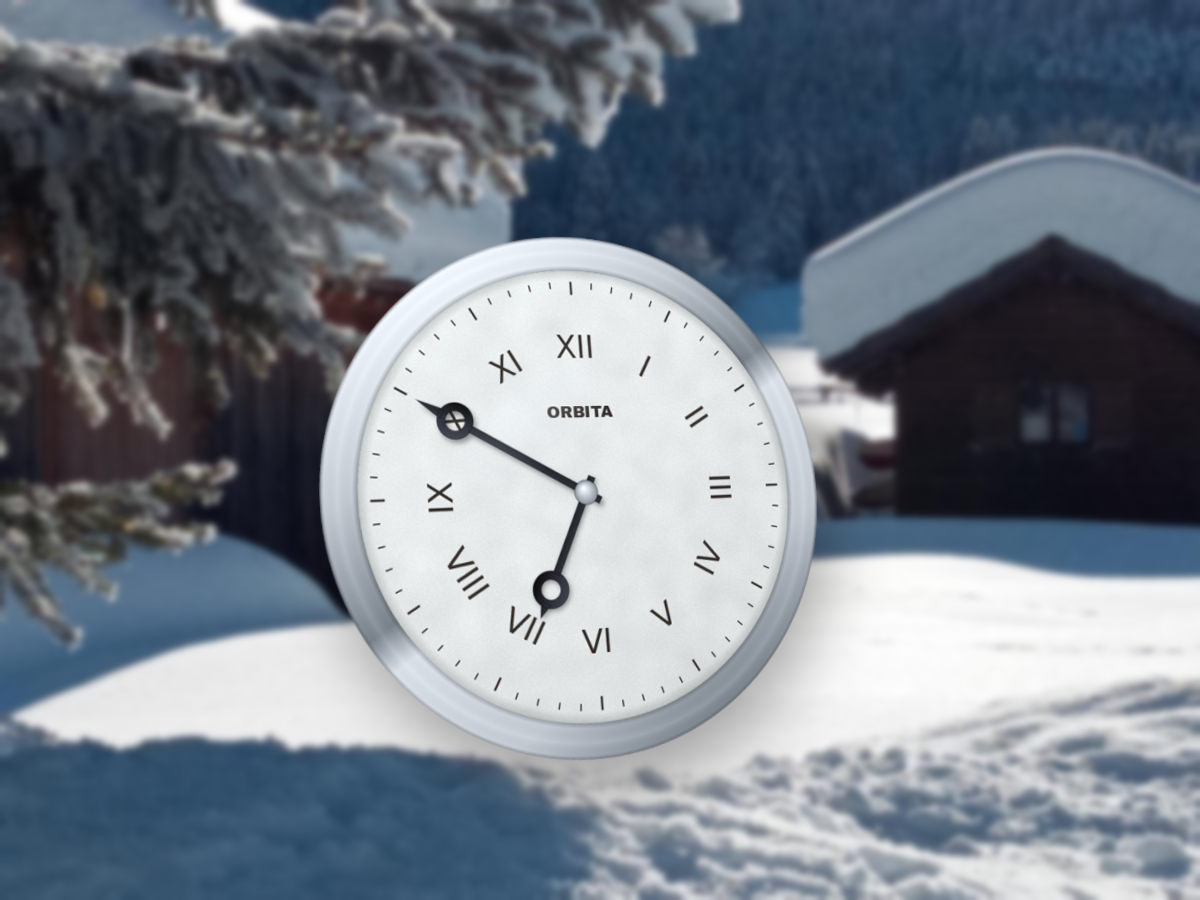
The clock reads **6:50**
